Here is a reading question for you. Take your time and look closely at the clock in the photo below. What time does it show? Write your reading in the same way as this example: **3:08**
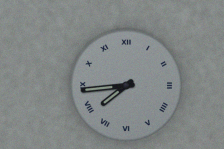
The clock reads **7:44**
